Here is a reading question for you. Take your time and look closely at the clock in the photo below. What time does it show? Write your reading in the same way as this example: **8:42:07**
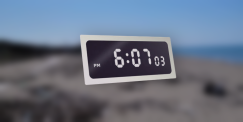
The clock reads **6:07:03**
